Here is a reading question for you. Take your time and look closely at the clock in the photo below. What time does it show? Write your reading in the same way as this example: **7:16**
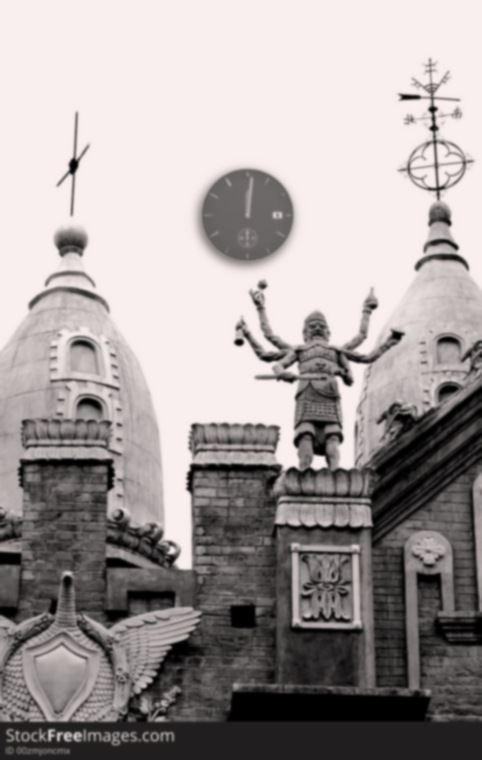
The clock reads **12:01**
